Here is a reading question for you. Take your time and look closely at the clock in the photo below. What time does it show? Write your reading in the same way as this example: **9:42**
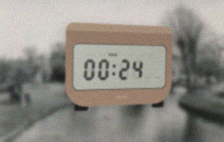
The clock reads **0:24**
